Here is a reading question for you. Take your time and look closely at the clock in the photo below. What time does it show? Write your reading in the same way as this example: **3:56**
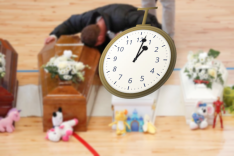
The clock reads **1:02**
